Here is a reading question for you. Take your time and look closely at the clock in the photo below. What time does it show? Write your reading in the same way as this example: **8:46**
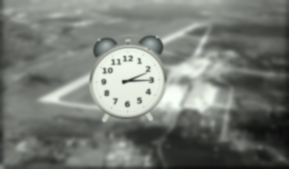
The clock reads **2:15**
